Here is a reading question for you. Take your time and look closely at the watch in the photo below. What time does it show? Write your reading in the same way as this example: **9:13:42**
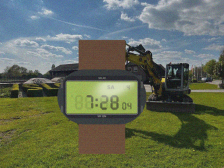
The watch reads **7:28:04**
